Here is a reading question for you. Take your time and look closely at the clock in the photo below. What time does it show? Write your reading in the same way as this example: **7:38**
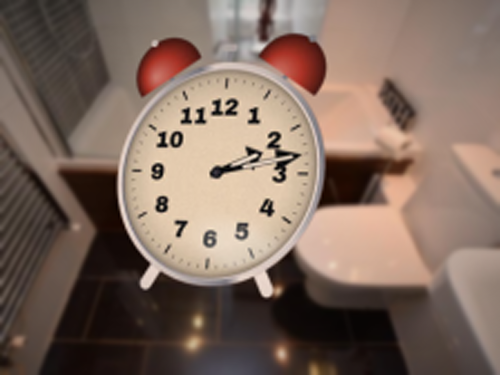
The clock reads **2:13**
